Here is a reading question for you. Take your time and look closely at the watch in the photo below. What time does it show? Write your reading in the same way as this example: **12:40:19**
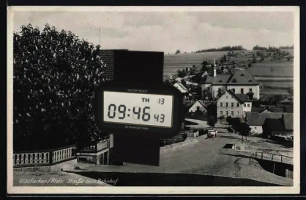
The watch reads **9:46:43**
